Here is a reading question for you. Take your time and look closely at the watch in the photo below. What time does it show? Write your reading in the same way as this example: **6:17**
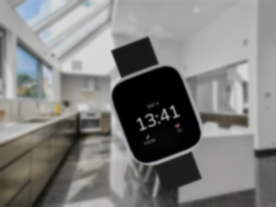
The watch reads **13:41**
